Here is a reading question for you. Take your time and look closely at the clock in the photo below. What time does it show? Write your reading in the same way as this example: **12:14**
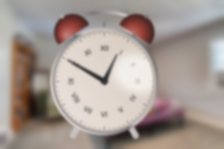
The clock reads **12:50**
